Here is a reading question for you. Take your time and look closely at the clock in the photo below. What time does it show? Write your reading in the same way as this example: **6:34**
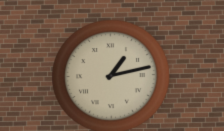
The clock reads **1:13**
